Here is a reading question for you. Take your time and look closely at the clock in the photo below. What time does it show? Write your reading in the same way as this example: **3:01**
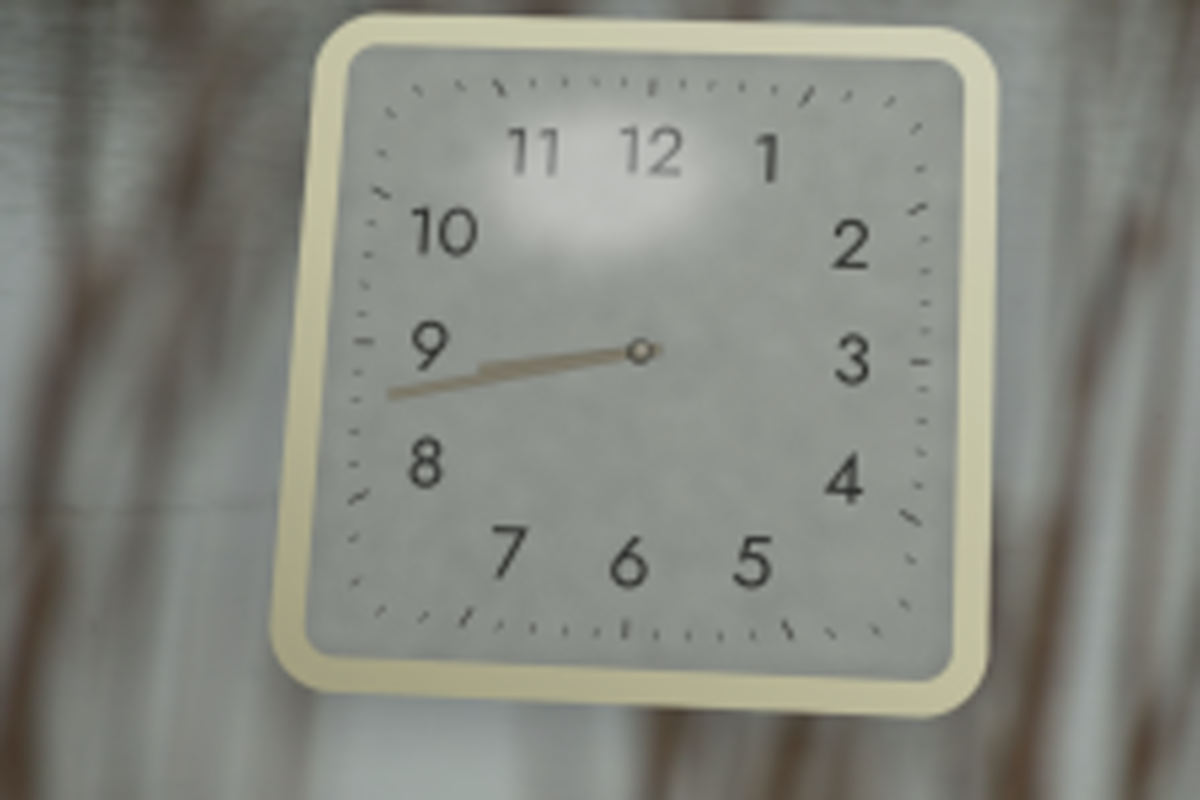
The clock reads **8:43**
